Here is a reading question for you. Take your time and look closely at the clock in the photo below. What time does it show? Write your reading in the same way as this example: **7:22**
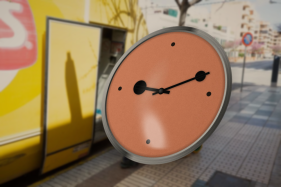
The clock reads **9:11**
